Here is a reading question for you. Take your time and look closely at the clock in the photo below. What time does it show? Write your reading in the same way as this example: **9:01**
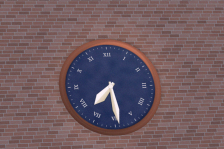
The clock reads **7:29**
